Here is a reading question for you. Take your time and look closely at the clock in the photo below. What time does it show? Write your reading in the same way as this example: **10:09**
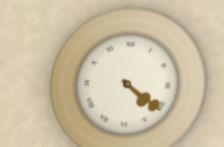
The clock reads **4:21**
